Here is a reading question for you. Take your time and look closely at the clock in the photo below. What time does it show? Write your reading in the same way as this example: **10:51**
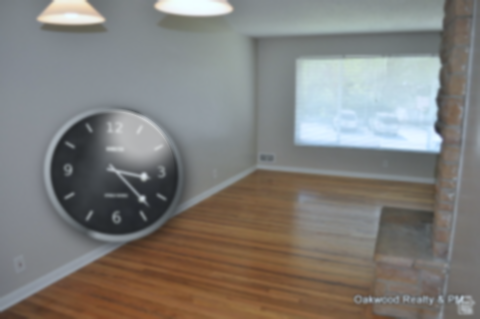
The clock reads **3:23**
